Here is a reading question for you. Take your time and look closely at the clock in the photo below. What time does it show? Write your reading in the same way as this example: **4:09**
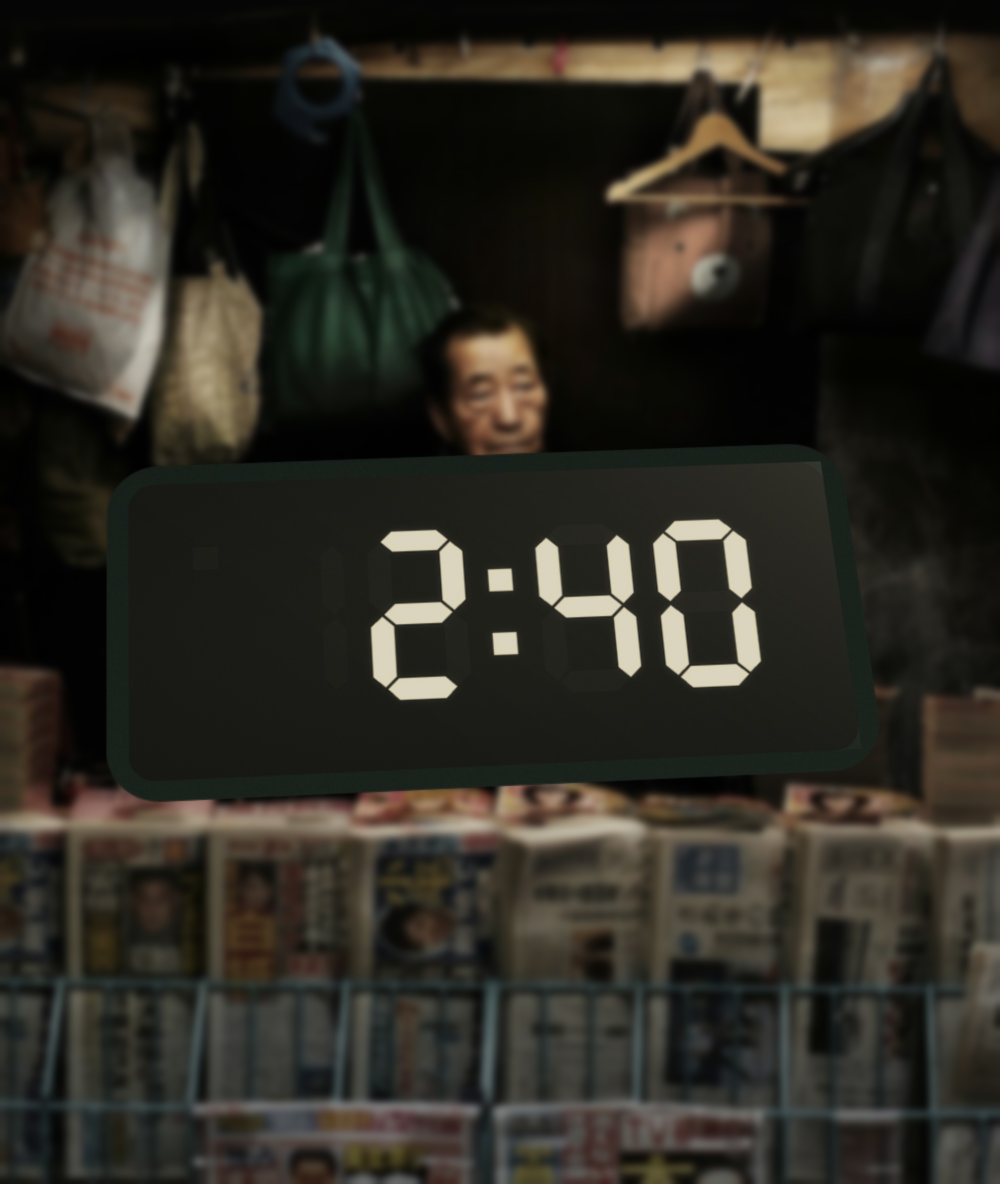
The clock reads **2:40**
